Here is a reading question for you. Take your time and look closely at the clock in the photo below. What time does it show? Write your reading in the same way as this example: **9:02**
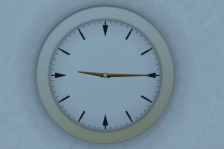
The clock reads **9:15**
